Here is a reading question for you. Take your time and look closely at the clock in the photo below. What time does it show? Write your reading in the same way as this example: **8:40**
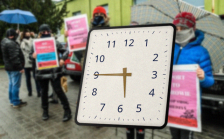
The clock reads **5:45**
